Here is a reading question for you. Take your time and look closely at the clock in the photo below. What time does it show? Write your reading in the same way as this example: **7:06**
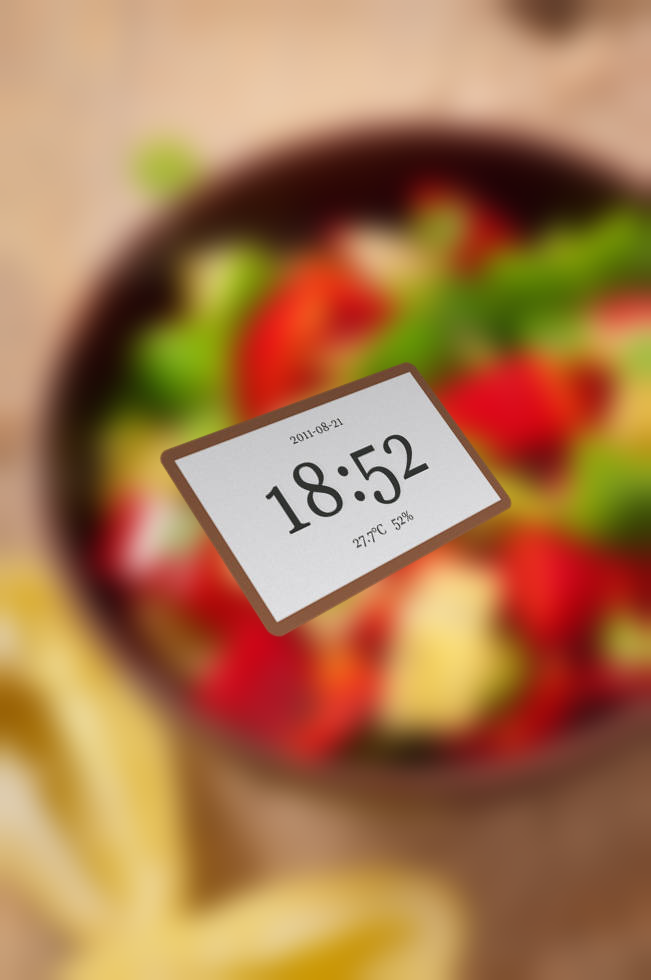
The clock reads **18:52**
